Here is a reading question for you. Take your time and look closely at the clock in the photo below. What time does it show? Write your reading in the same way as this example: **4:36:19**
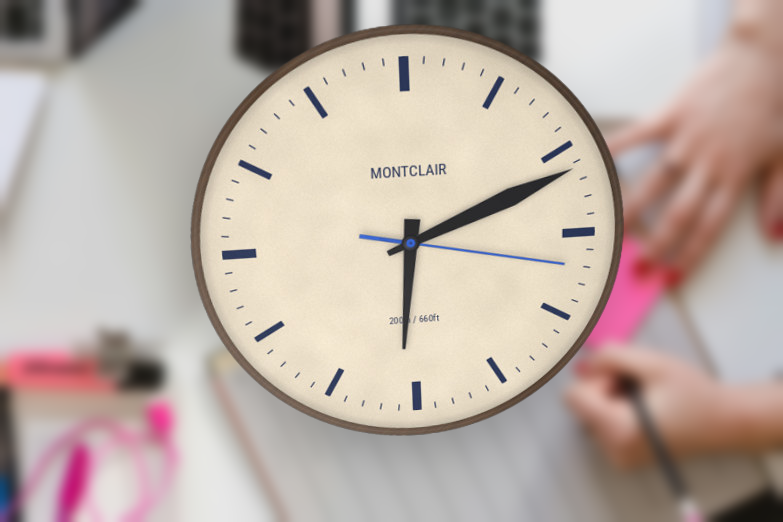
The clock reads **6:11:17**
